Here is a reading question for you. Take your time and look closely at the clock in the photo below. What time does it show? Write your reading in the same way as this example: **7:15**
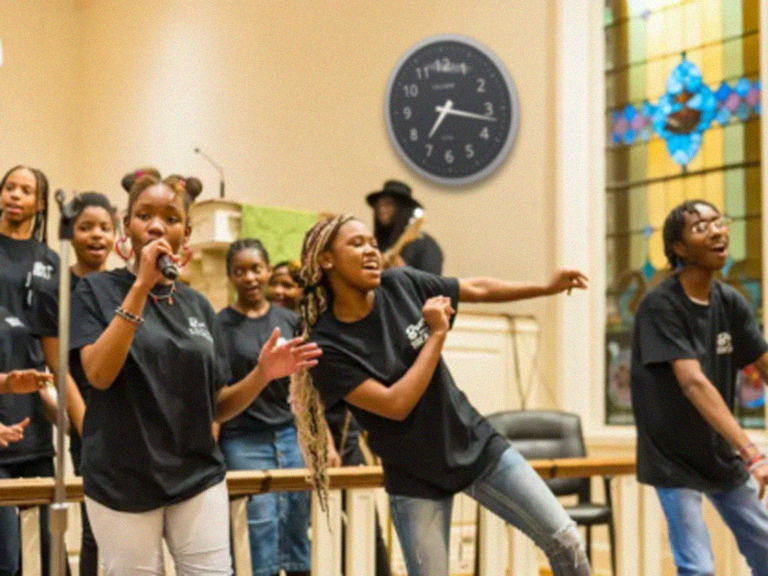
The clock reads **7:17**
